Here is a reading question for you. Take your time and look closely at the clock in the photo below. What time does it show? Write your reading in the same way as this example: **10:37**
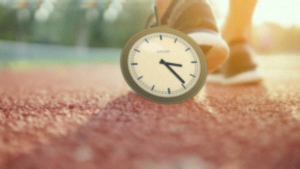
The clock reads **3:24**
